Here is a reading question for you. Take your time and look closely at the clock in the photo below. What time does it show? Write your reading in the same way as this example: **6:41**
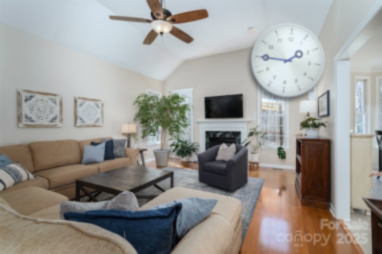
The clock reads **1:45**
